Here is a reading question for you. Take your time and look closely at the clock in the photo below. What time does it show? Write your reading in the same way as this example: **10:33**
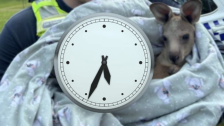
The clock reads **5:34**
